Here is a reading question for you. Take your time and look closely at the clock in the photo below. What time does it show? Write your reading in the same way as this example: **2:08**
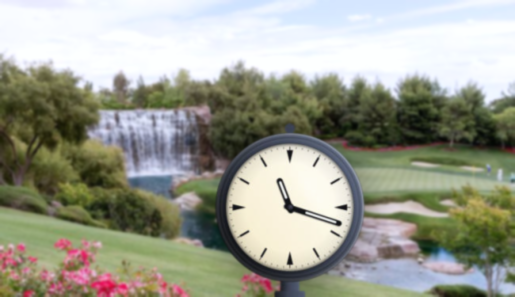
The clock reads **11:18**
